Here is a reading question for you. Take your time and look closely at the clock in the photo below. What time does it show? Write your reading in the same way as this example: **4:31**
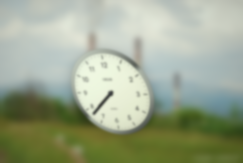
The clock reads **7:38**
